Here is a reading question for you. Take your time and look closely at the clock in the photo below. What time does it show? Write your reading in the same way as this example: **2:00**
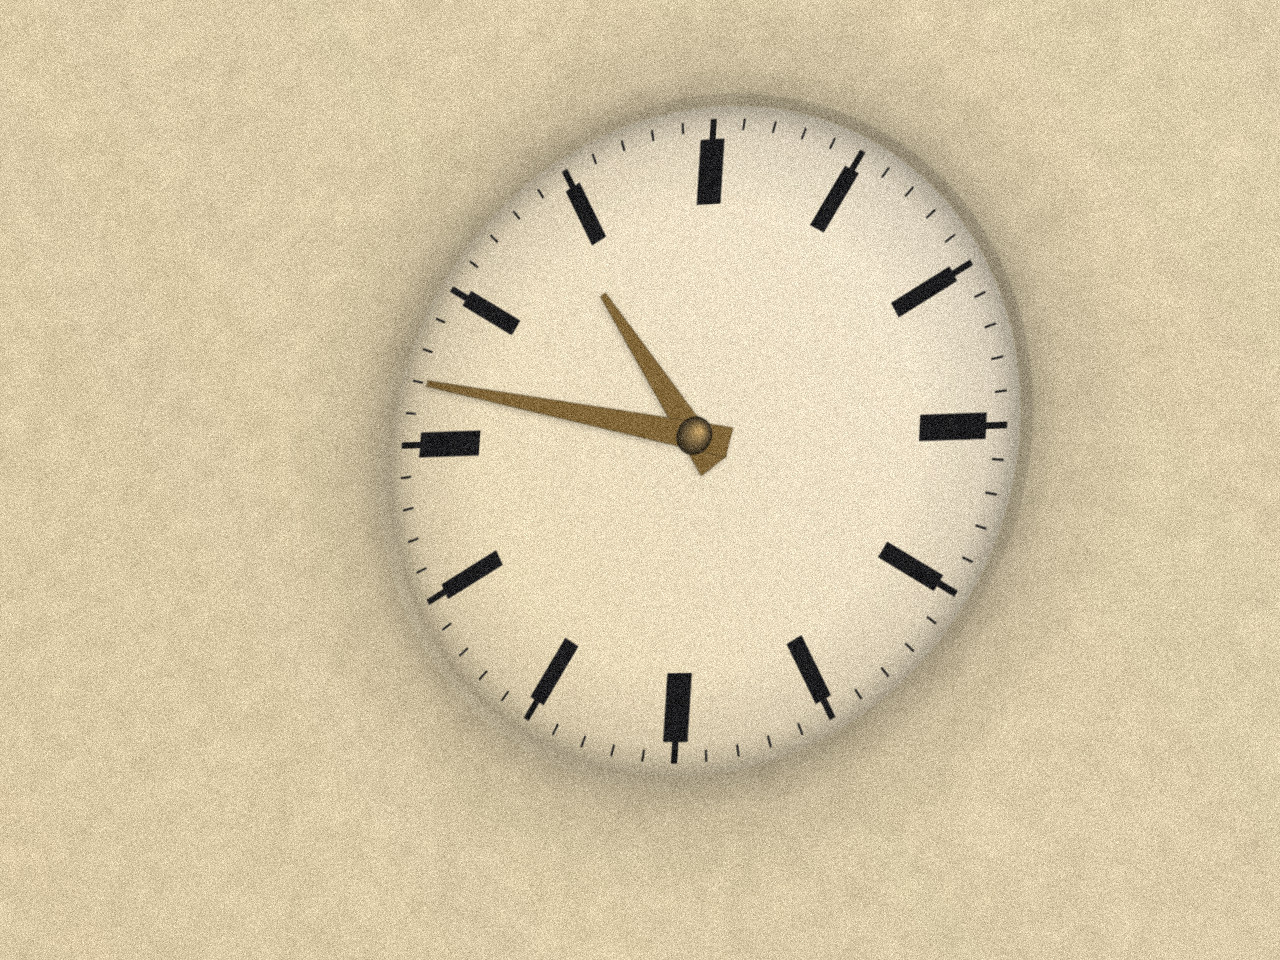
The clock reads **10:47**
